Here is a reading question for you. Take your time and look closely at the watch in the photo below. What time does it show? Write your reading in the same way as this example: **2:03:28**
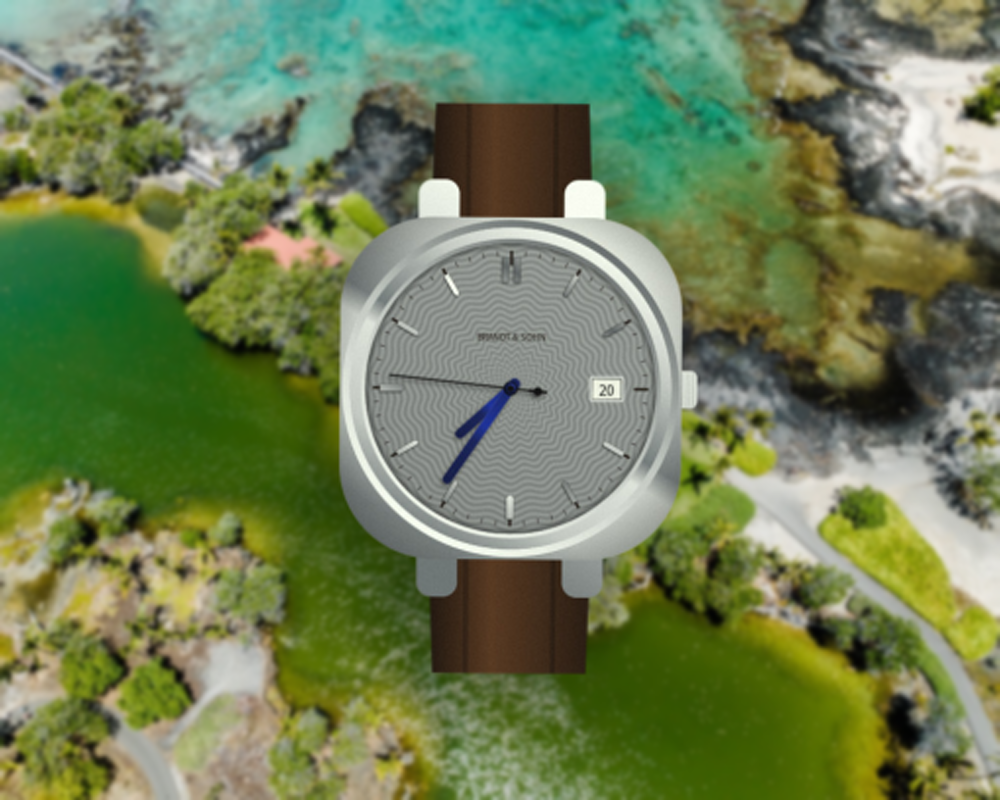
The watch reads **7:35:46**
